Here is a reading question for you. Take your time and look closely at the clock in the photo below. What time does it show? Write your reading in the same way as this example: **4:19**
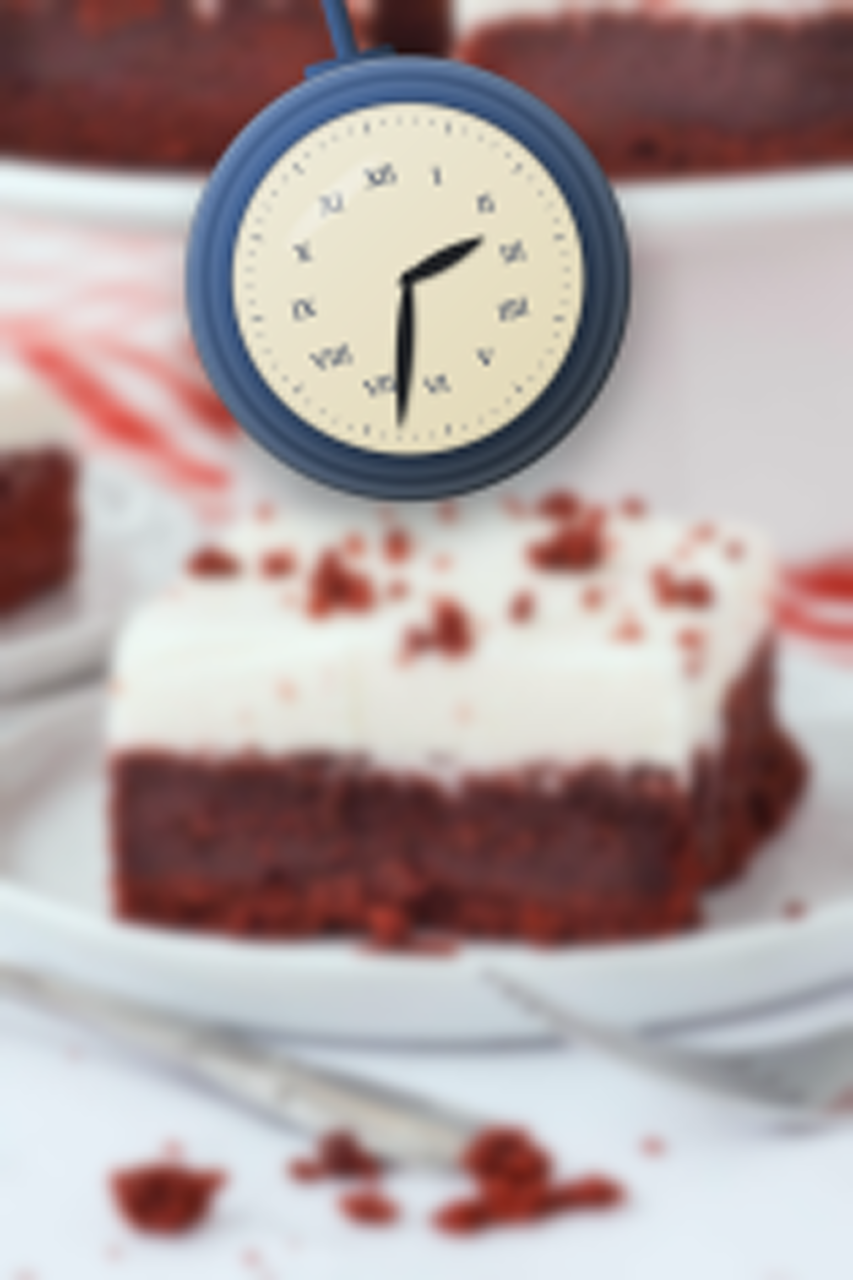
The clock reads **2:33**
